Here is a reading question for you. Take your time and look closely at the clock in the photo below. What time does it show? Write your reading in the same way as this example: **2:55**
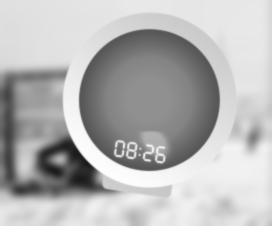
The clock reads **8:26**
